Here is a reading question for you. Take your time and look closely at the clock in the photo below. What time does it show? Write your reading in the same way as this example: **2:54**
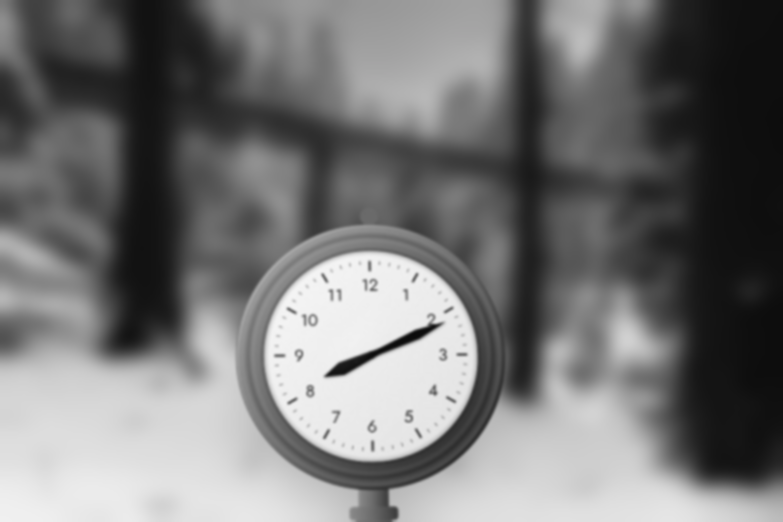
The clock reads **8:11**
